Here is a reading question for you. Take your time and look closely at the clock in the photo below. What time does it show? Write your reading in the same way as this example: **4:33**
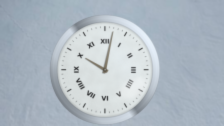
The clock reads **10:02**
